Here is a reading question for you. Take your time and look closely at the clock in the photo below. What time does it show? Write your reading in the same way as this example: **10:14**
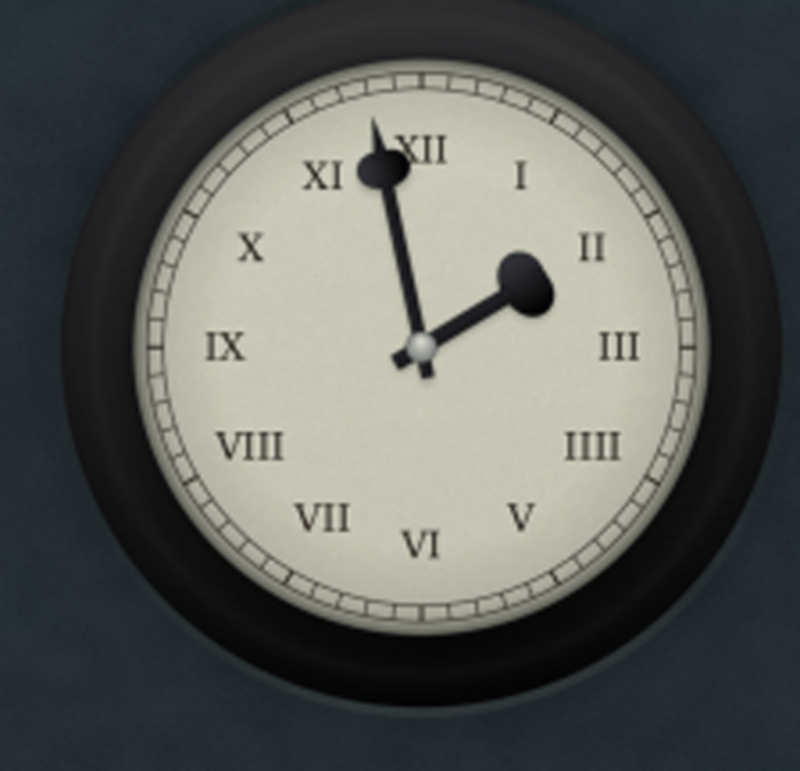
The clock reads **1:58**
